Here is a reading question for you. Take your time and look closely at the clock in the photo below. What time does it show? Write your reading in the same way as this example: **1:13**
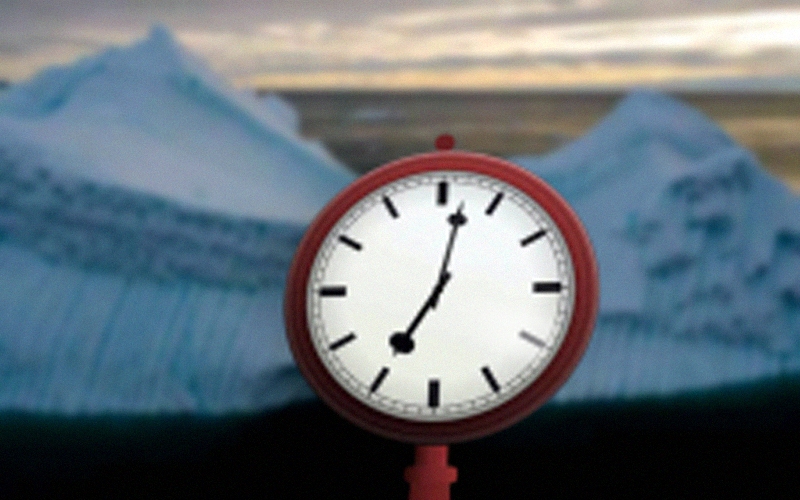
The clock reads **7:02**
